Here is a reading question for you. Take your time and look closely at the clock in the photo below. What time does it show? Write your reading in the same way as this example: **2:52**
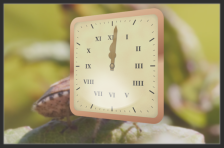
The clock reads **12:01**
